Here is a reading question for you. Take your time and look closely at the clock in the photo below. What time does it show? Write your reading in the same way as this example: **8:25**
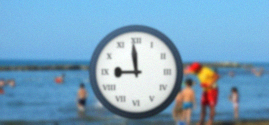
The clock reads **8:59**
